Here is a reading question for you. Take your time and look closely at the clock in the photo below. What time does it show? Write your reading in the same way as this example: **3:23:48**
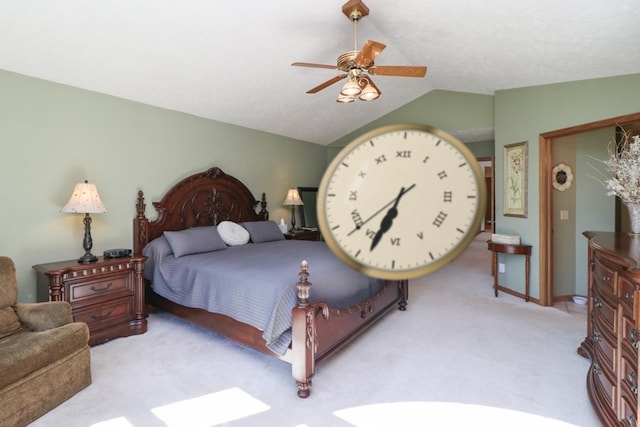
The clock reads **6:33:38**
